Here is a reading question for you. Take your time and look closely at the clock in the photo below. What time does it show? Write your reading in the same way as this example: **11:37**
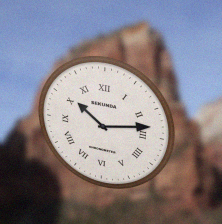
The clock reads **10:13**
